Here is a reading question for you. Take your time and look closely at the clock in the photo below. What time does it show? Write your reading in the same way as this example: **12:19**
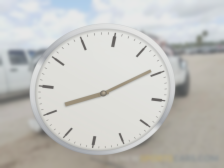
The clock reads **8:09**
